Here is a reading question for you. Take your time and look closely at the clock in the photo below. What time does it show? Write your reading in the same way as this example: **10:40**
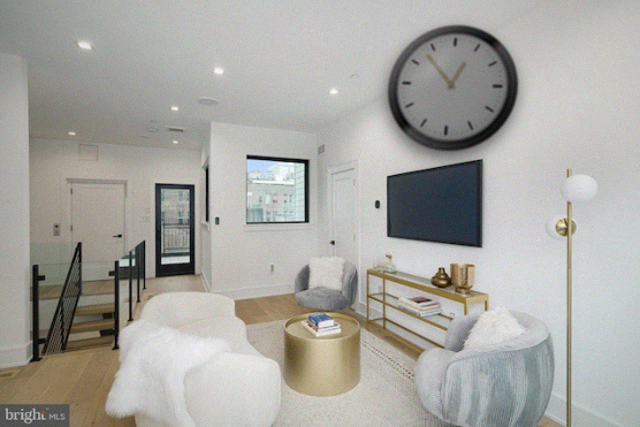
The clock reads **12:53**
